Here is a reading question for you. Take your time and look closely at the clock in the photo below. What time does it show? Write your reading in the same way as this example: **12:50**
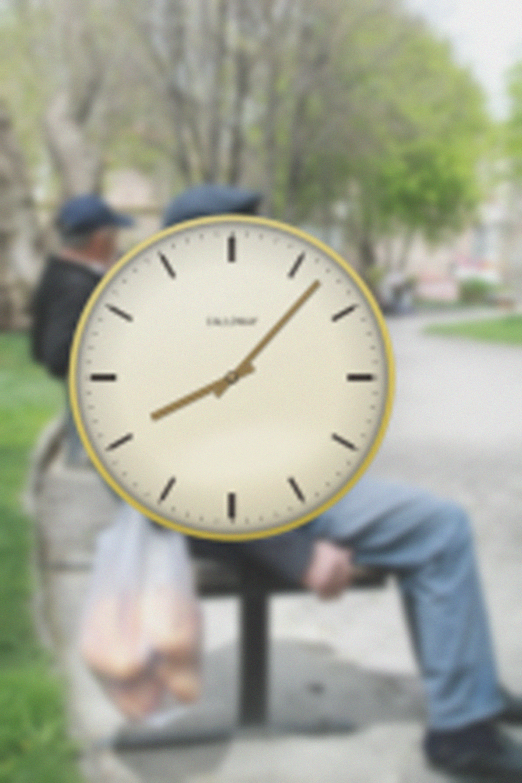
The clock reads **8:07**
